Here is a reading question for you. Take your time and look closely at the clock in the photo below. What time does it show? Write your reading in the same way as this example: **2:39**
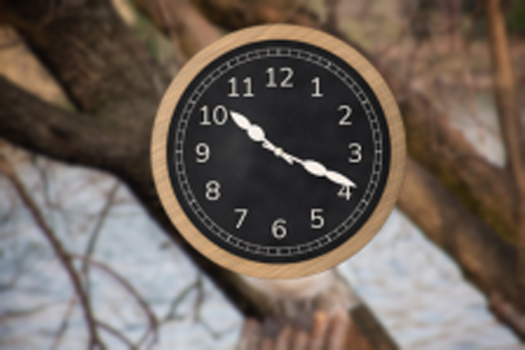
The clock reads **10:19**
